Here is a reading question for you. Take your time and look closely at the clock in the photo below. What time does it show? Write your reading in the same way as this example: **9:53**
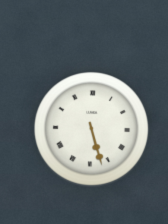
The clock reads **5:27**
